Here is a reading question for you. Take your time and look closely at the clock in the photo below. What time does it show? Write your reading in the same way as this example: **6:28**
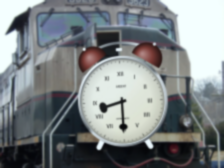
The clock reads **8:30**
